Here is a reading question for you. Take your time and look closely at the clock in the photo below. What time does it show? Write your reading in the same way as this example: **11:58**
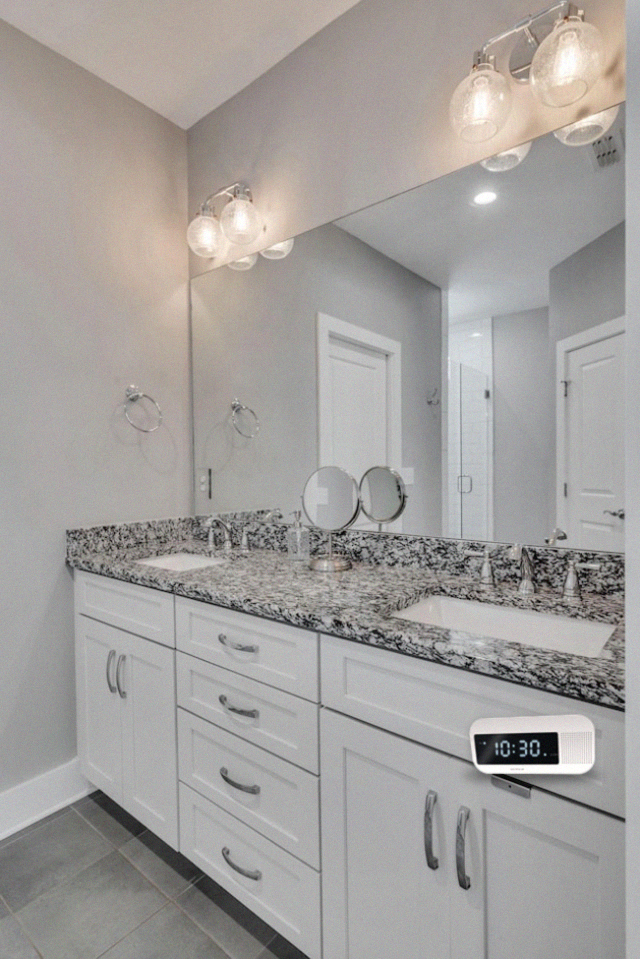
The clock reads **10:30**
